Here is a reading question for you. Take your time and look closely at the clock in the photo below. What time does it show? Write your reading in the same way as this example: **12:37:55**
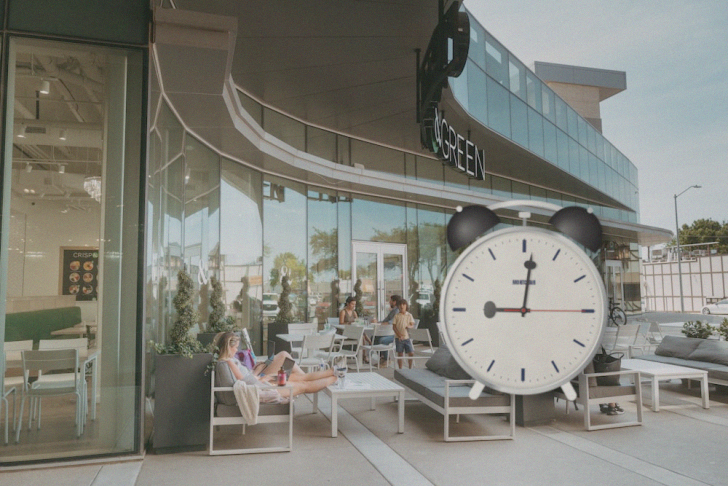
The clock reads **9:01:15**
